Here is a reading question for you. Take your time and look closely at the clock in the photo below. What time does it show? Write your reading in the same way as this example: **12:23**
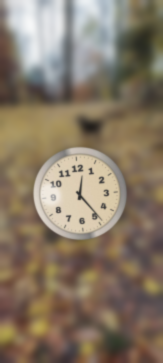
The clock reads **12:24**
